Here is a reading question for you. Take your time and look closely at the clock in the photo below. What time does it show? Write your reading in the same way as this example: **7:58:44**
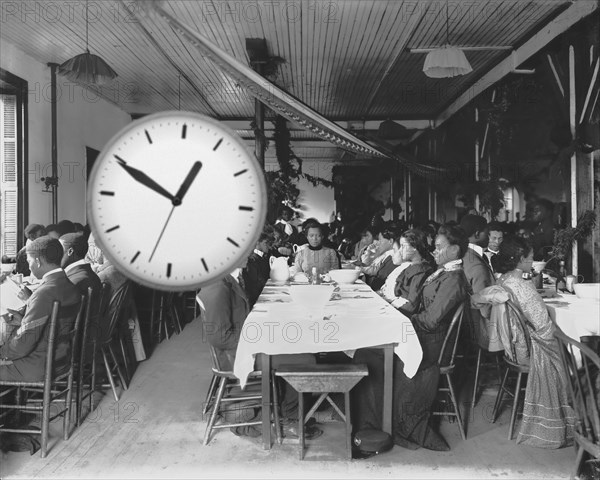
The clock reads **12:49:33**
